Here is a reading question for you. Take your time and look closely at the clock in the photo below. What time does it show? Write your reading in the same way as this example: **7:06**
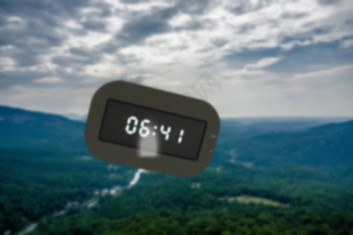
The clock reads **6:41**
